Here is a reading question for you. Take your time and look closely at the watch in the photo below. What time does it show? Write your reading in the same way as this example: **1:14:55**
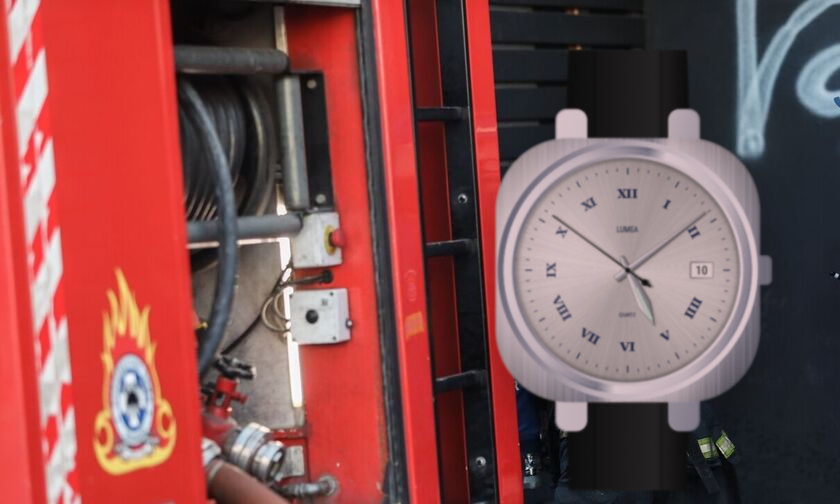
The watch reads **5:08:51**
